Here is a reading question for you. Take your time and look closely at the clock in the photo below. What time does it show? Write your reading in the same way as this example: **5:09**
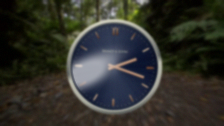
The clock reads **2:18**
